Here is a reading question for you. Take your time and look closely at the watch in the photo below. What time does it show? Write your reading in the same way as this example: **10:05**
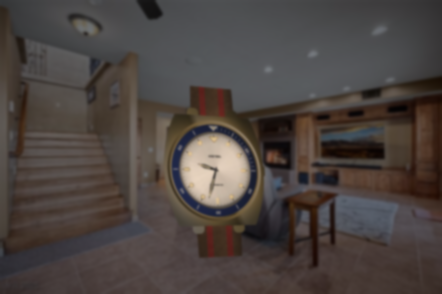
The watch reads **9:33**
